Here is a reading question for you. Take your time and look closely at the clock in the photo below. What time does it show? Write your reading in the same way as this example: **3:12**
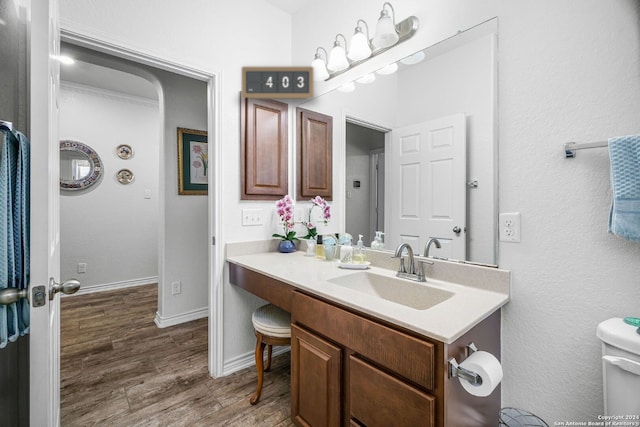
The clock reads **4:03**
